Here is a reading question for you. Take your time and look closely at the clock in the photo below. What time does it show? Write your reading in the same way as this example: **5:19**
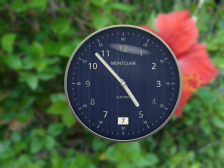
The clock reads **4:53**
